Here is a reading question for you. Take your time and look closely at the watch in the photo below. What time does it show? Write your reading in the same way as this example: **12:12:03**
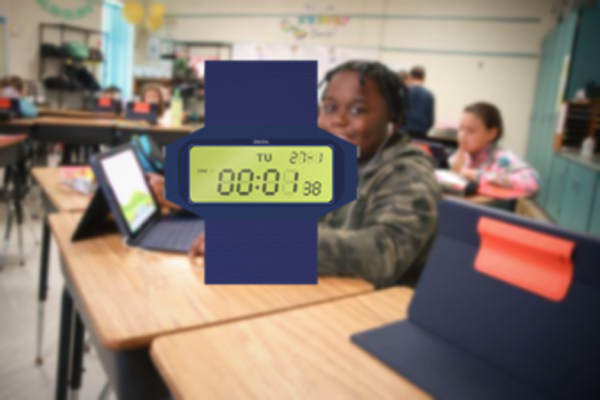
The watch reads **0:01:38**
